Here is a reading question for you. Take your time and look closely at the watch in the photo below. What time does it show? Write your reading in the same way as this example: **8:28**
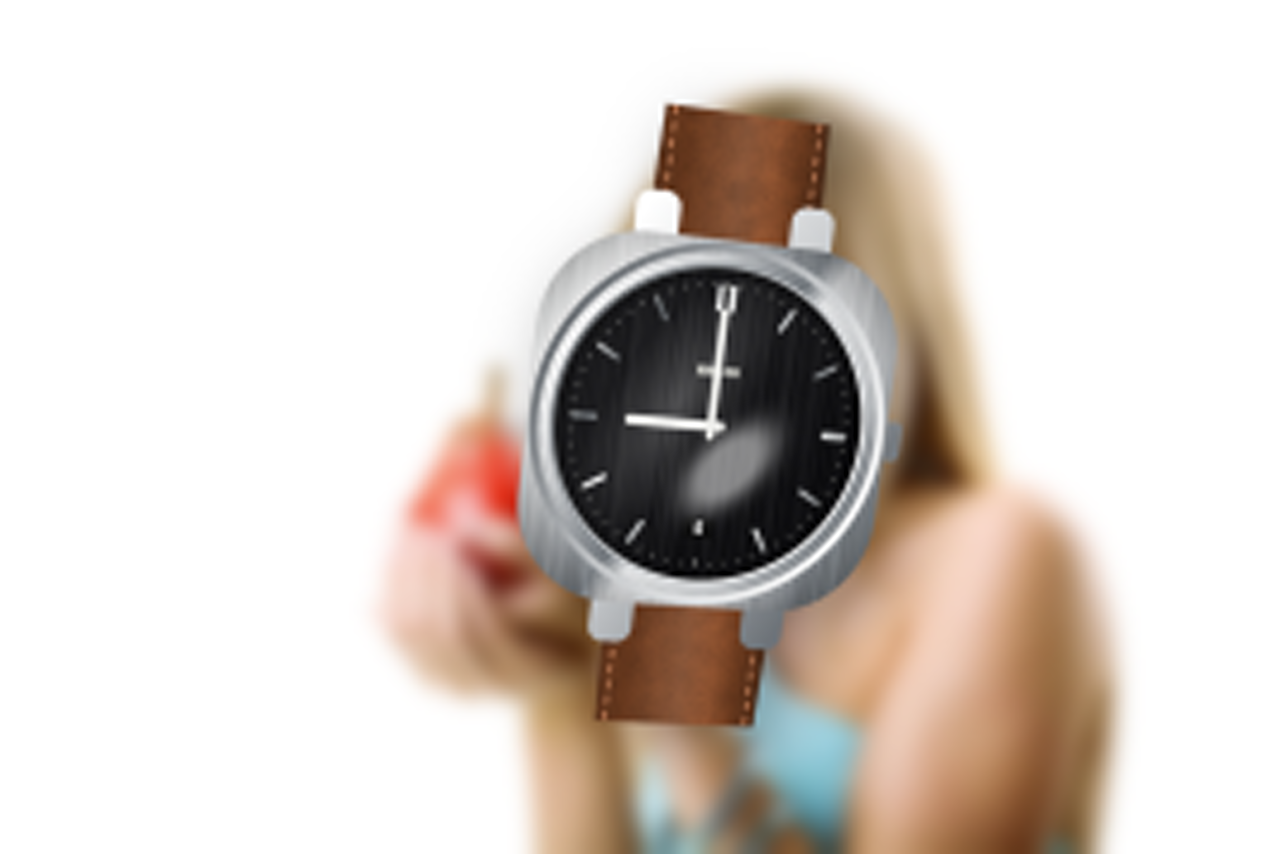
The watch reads **9:00**
